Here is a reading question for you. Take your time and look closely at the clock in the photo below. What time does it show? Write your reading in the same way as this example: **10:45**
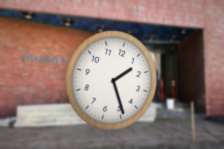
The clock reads **1:24**
